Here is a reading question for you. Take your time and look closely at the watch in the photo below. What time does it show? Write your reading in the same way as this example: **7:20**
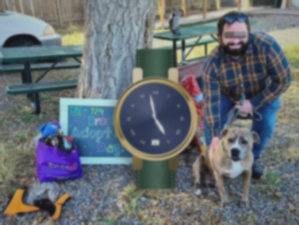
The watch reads **4:58**
